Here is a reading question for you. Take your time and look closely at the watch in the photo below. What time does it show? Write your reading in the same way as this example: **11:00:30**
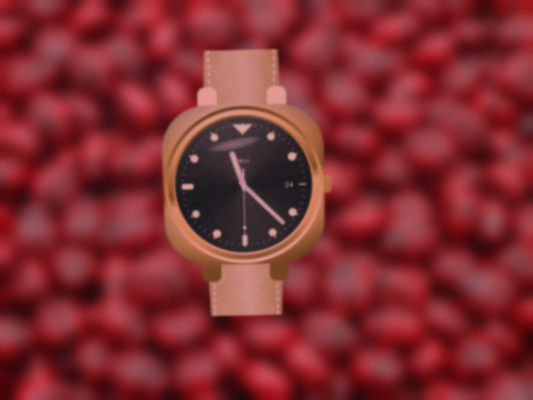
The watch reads **11:22:30**
